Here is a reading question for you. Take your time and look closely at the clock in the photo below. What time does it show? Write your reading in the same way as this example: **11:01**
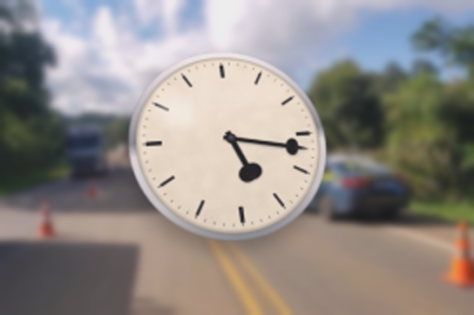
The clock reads **5:17**
